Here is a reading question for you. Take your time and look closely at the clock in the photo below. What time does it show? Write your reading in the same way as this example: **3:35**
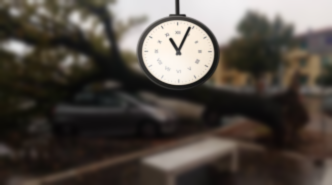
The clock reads **11:04**
